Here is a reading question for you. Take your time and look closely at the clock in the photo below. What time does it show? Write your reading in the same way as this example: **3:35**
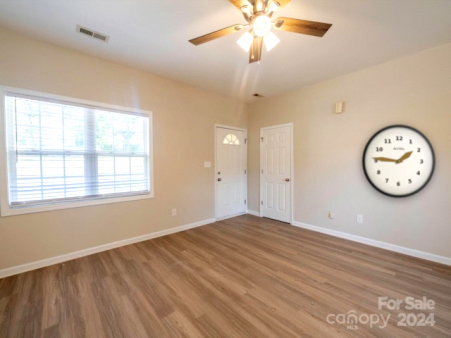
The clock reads **1:46**
